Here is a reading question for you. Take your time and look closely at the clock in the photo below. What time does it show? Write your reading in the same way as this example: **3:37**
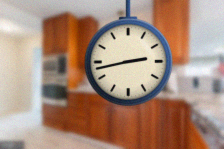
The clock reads **2:43**
